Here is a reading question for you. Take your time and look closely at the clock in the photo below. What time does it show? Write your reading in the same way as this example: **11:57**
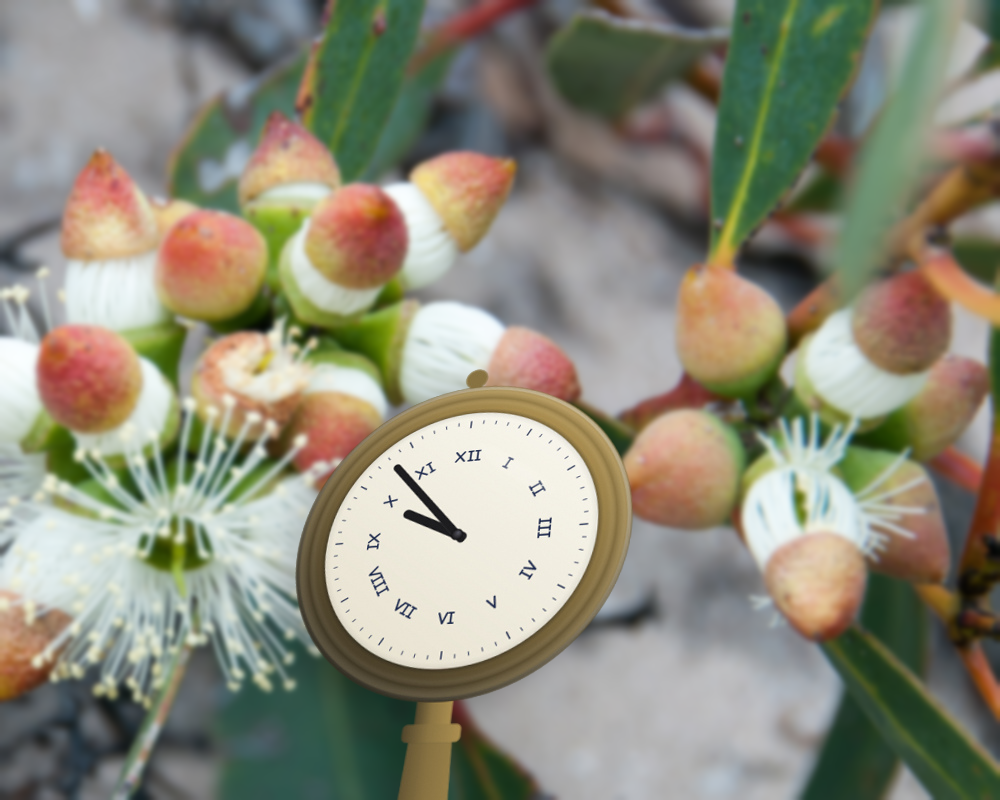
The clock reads **9:53**
